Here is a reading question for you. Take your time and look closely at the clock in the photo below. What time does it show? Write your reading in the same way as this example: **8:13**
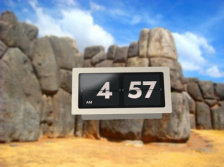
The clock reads **4:57**
